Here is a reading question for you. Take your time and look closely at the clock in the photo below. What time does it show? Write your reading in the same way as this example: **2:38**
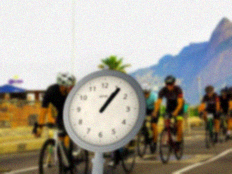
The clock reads **1:06**
